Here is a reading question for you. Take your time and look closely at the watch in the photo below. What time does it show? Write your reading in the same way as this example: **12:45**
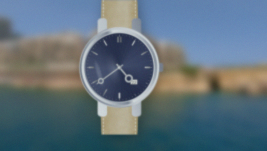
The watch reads **4:39**
